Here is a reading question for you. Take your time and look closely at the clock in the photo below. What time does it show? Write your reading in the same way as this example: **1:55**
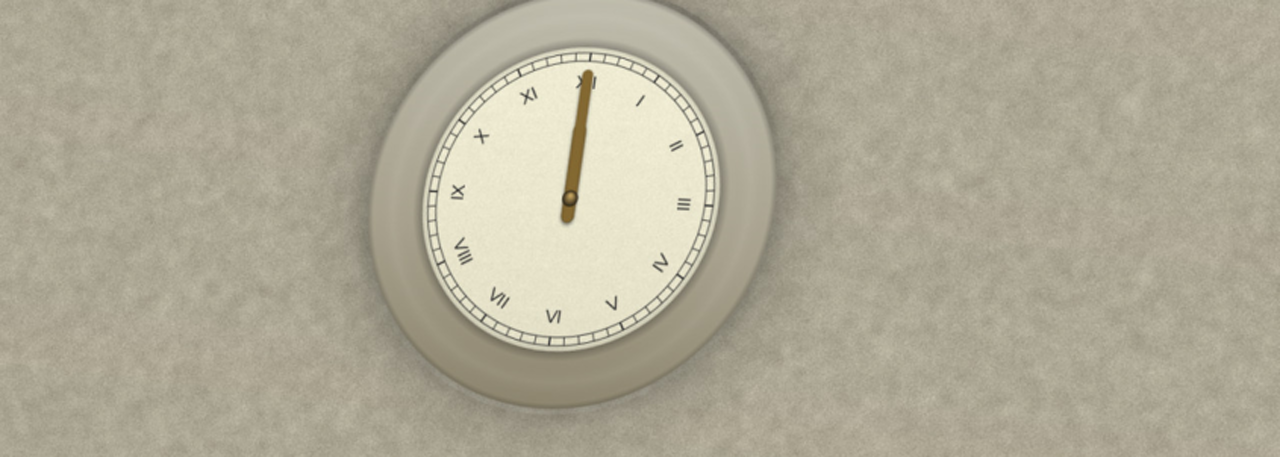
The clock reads **12:00**
